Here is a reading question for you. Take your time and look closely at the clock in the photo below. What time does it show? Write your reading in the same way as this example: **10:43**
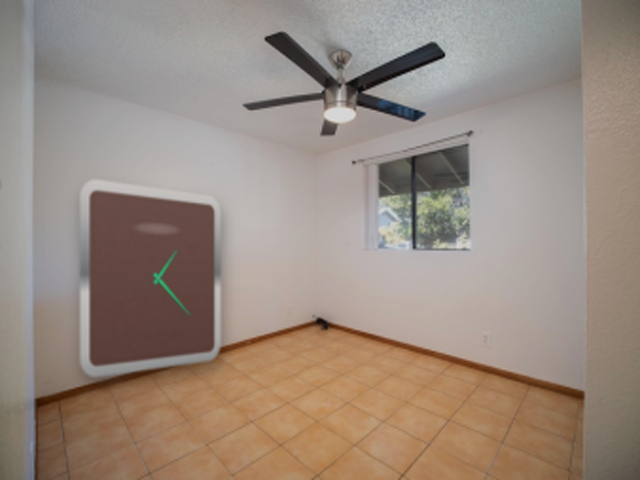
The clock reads **1:22**
